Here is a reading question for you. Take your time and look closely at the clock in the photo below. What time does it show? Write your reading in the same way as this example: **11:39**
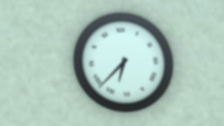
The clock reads **6:38**
